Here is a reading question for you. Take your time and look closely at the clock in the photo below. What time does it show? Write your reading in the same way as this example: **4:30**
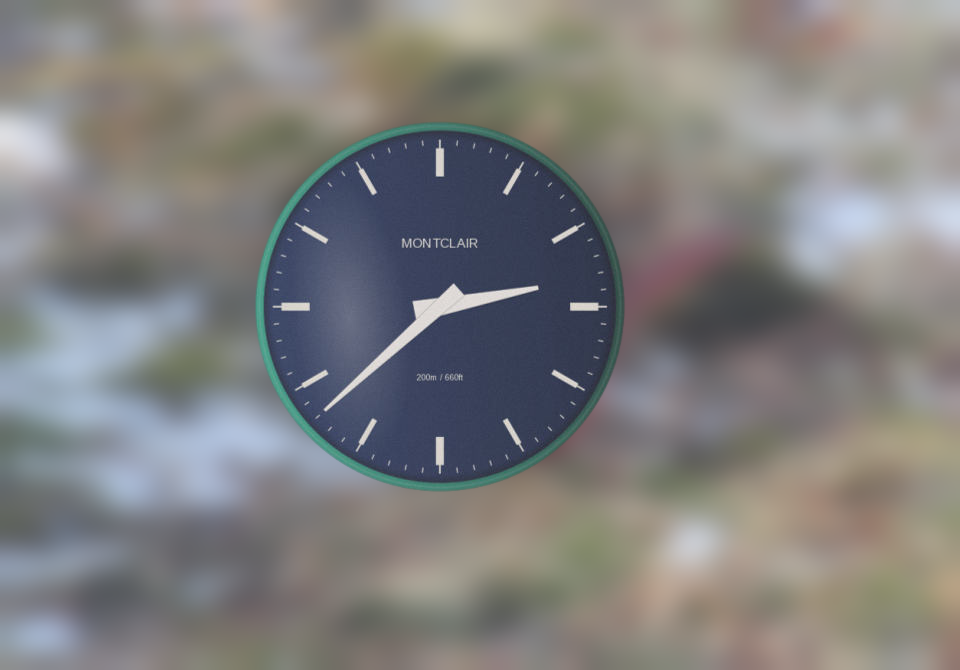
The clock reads **2:38**
